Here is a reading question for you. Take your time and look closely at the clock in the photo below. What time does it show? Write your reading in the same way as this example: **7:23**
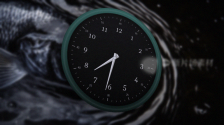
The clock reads **7:31**
